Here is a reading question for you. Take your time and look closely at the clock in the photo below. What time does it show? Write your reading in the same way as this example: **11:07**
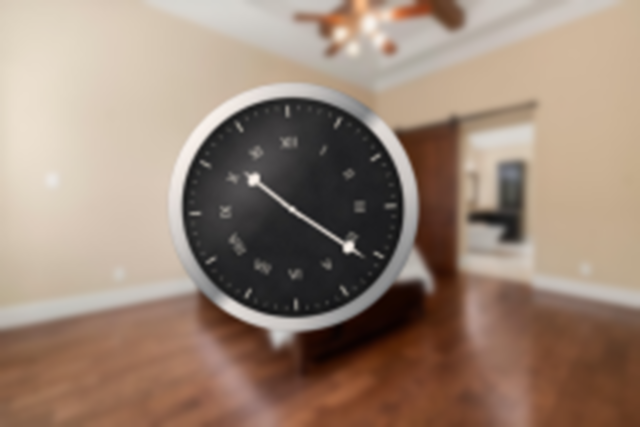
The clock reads **10:21**
